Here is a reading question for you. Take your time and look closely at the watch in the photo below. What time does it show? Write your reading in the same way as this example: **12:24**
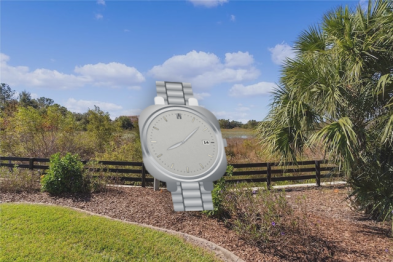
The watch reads **8:08**
